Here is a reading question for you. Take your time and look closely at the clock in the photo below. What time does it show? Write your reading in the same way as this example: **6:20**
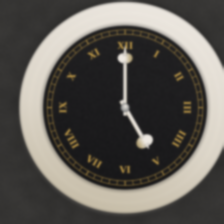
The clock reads **5:00**
